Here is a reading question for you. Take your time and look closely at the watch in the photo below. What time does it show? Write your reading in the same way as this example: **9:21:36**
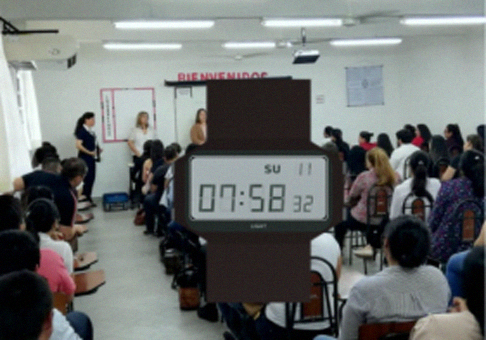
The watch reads **7:58:32**
